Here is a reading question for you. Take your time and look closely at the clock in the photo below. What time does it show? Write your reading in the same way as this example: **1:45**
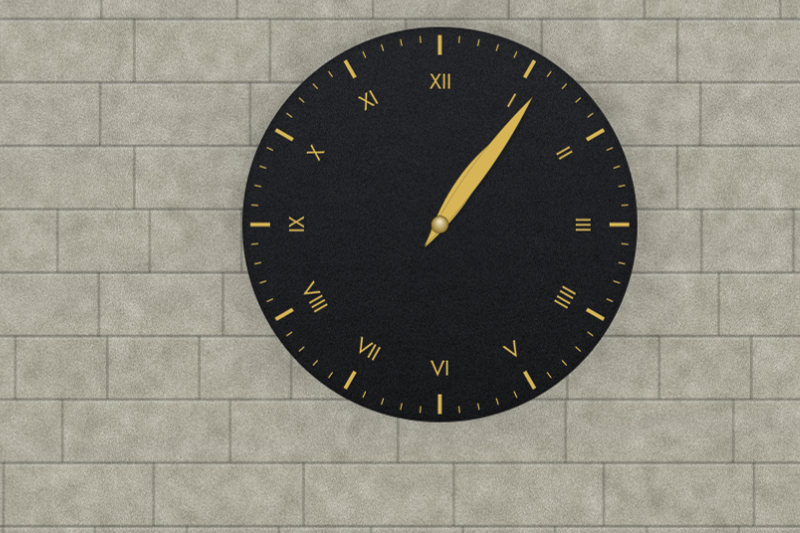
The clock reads **1:06**
